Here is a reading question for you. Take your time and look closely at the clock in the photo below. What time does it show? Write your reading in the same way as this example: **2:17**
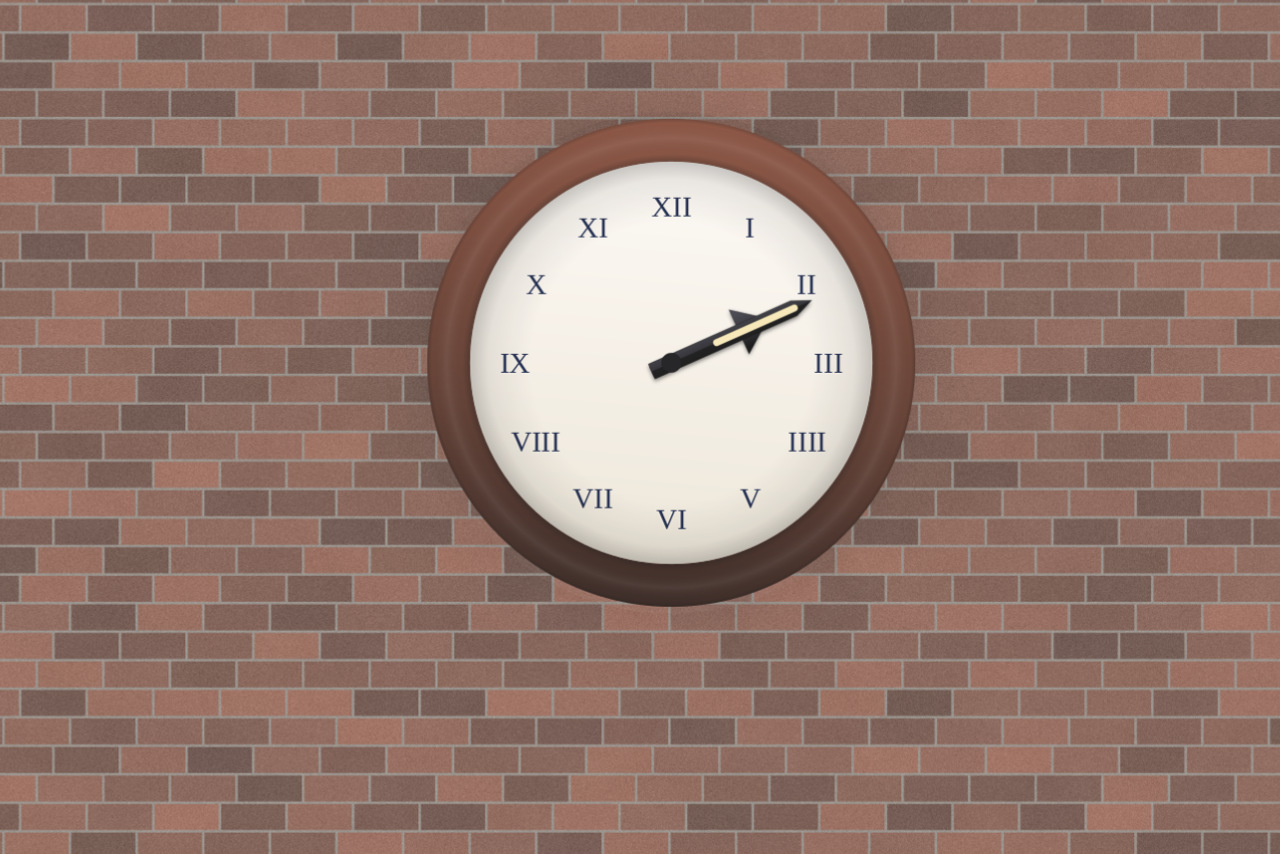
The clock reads **2:11**
